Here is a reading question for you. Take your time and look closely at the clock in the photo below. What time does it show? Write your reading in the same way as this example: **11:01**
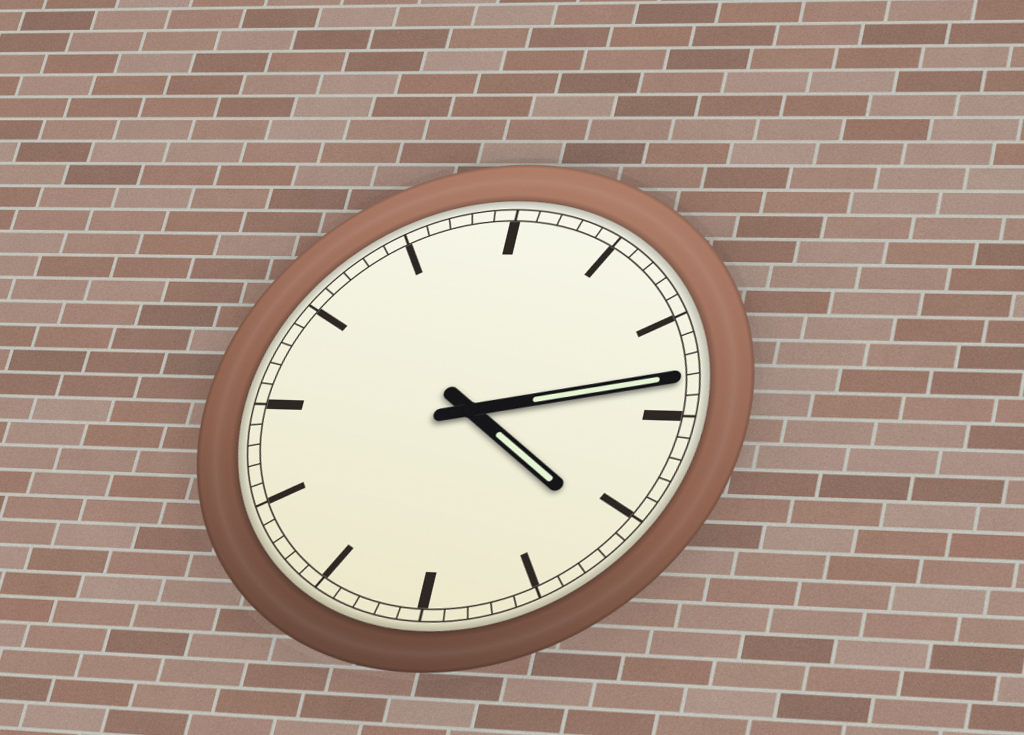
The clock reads **4:13**
